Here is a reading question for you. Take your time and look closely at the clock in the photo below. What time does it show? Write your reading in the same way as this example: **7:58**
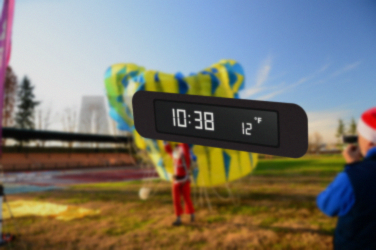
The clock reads **10:38**
